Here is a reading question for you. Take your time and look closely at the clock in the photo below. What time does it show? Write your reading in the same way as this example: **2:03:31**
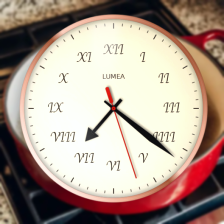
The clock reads **7:21:27**
